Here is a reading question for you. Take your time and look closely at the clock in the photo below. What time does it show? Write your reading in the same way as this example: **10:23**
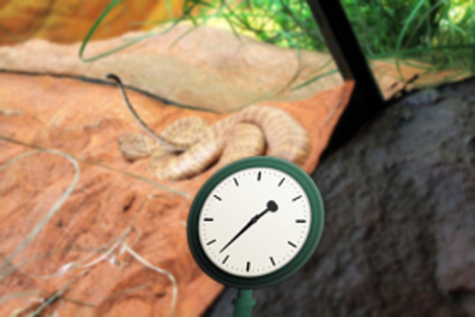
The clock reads **1:37**
